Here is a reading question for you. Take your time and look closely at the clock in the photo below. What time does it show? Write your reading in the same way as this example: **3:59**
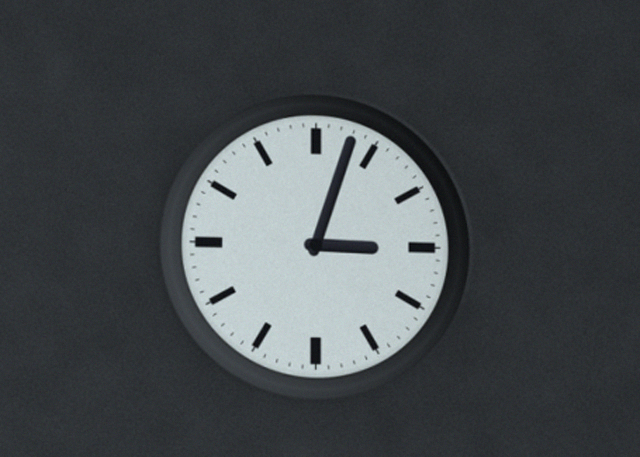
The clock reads **3:03**
